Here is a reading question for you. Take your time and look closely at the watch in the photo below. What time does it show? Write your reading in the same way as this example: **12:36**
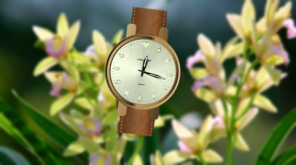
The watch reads **12:17**
